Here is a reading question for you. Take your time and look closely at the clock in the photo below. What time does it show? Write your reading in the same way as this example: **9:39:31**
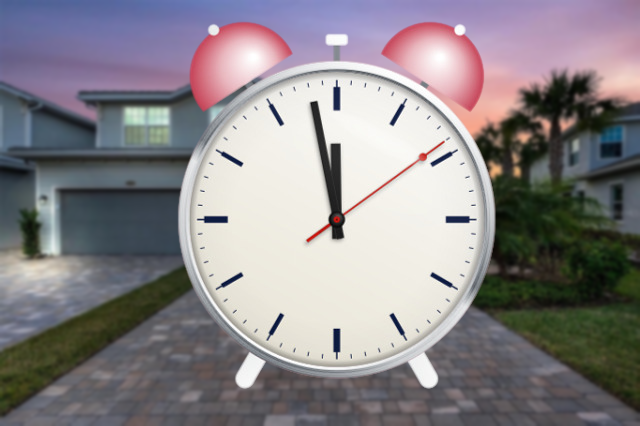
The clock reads **11:58:09**
